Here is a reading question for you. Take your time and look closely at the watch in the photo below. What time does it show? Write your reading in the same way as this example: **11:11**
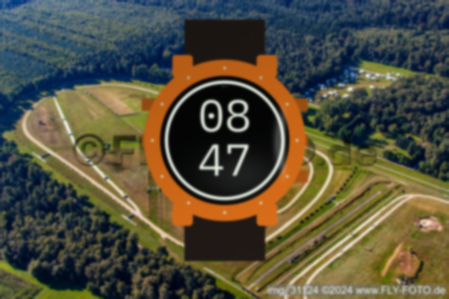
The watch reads **8:47**
